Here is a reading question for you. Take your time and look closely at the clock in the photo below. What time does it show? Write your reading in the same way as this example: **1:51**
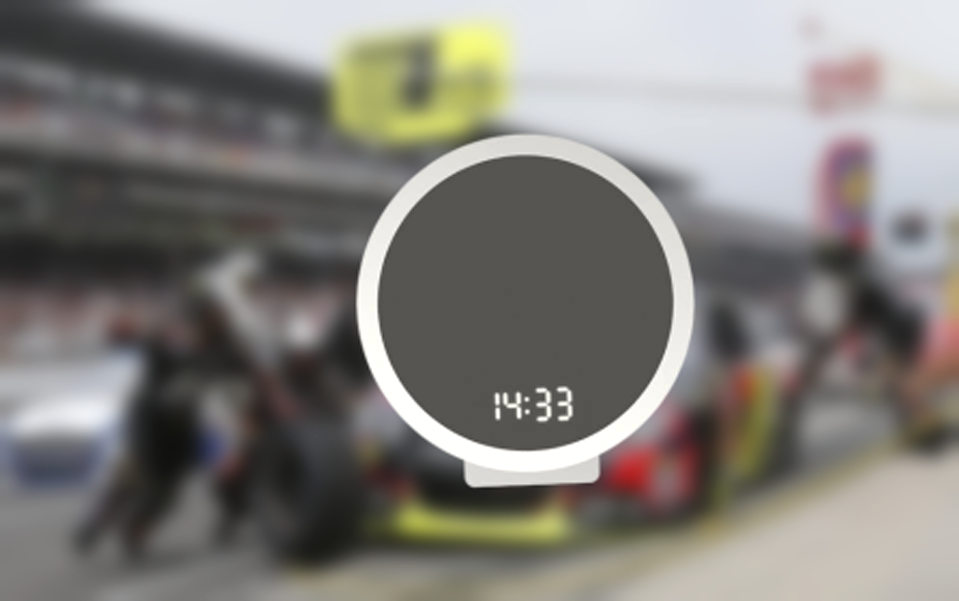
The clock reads **14:33**
